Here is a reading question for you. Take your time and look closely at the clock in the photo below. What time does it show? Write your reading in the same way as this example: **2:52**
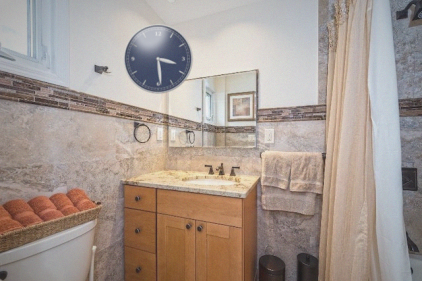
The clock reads **3:29**
